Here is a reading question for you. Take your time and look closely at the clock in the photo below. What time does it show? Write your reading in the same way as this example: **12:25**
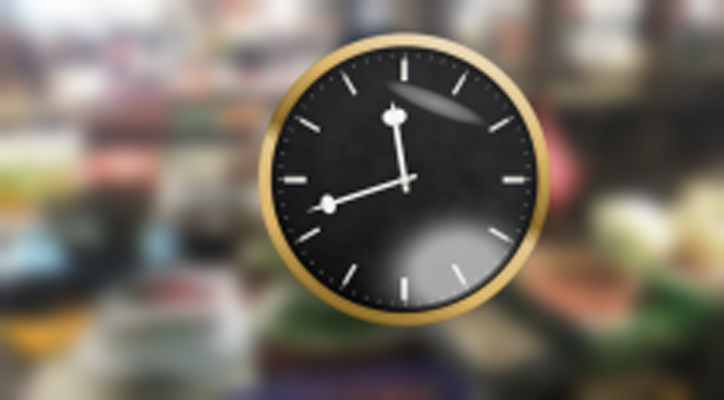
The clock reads **11:42**
